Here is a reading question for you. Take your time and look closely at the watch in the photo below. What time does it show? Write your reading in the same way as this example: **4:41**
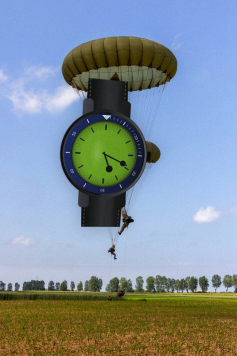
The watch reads **5:19**
